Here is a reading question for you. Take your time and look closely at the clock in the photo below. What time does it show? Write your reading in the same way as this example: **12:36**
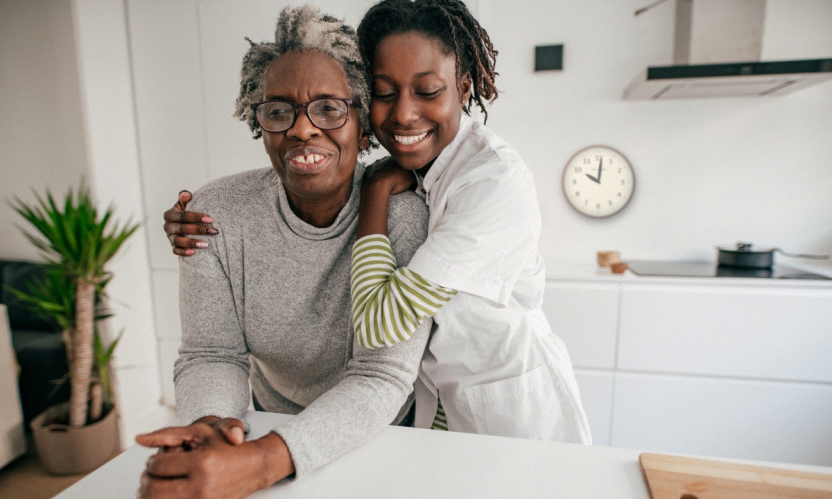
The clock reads **10:01**
